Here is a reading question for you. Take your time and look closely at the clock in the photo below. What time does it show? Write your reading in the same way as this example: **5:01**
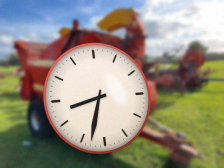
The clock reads **8:33**
